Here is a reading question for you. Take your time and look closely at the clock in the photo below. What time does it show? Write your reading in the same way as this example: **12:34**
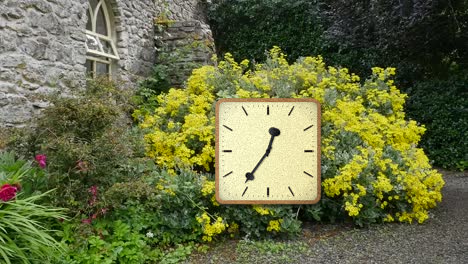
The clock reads **12:36**
